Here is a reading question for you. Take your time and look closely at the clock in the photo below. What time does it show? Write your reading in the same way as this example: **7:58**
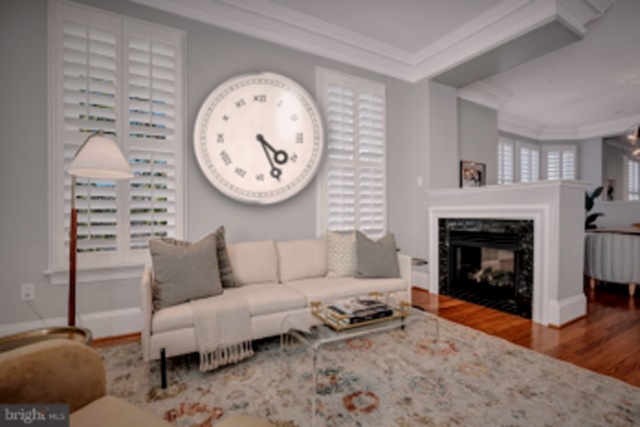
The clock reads **4:26**
